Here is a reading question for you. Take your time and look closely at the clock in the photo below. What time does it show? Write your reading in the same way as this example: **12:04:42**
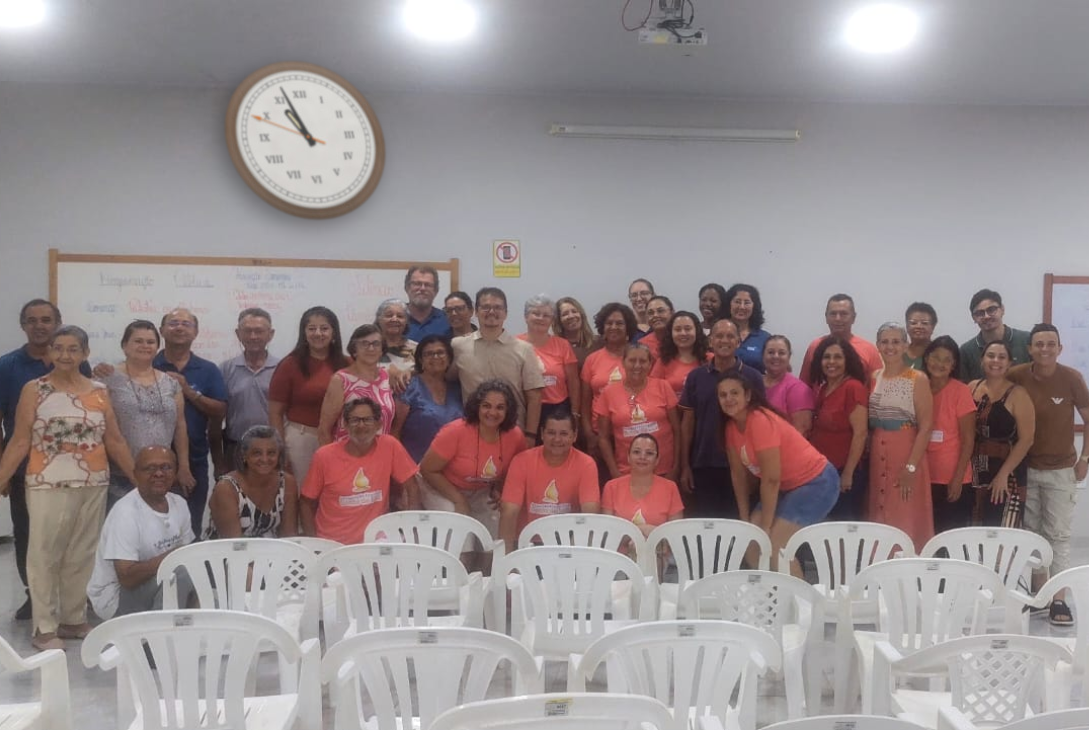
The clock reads **10:56:49**
